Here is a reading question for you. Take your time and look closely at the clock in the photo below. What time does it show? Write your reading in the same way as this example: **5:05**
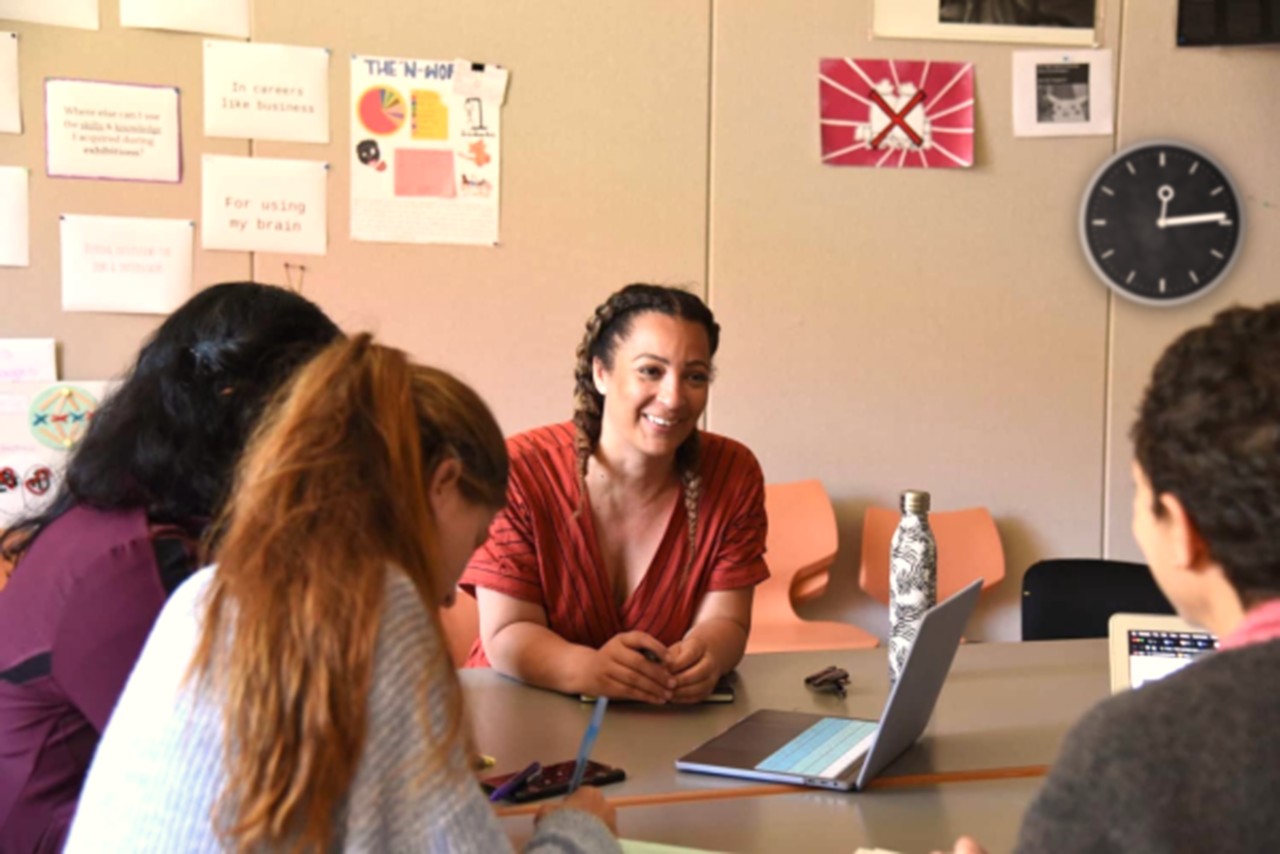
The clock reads **12:14**
